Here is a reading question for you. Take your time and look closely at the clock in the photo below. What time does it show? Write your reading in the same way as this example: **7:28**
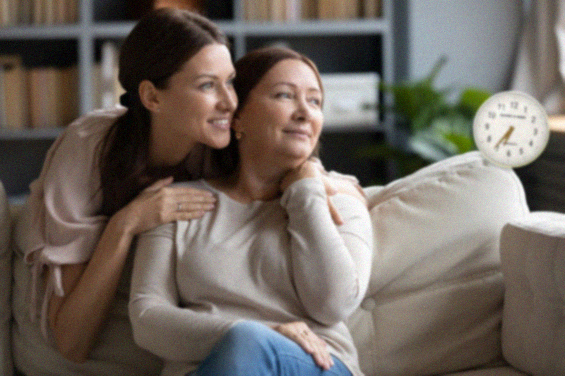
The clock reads **6:36**
